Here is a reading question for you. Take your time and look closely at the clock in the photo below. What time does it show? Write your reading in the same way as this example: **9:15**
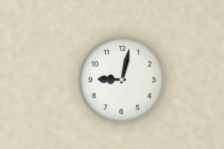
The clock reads **9:02**
